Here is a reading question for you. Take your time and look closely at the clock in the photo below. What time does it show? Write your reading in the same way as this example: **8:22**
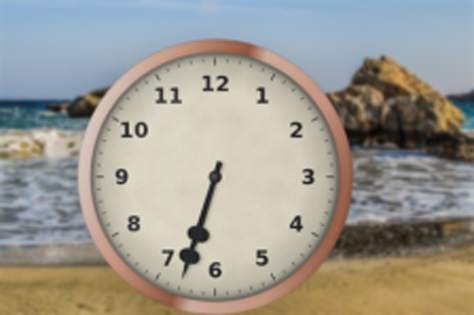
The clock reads **6:33**
